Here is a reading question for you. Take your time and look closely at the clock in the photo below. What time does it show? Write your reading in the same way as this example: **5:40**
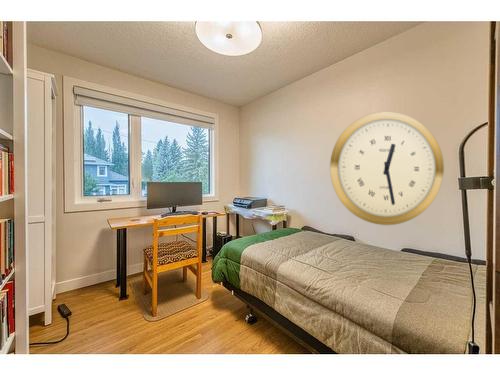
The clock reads **12:28**
